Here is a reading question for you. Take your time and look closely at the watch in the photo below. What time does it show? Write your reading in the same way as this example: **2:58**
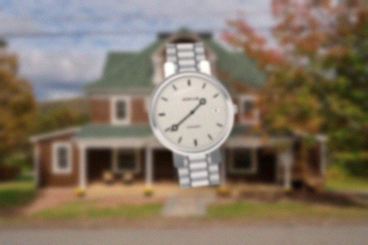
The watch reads **1:39**
